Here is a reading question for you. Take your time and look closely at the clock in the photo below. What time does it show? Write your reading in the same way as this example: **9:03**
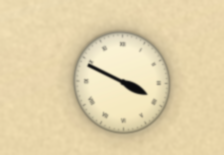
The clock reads **3:49**
